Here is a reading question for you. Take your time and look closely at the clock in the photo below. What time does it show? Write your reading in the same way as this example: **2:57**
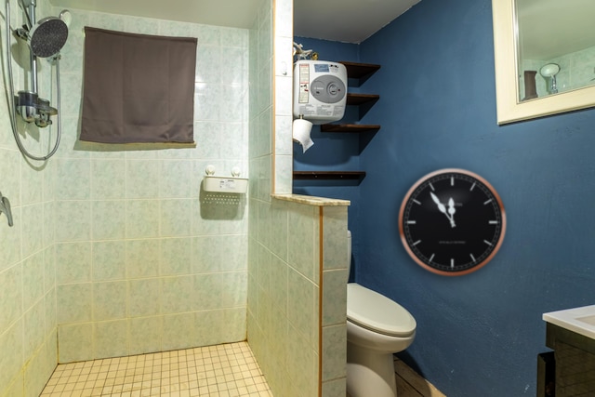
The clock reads **11:54**
